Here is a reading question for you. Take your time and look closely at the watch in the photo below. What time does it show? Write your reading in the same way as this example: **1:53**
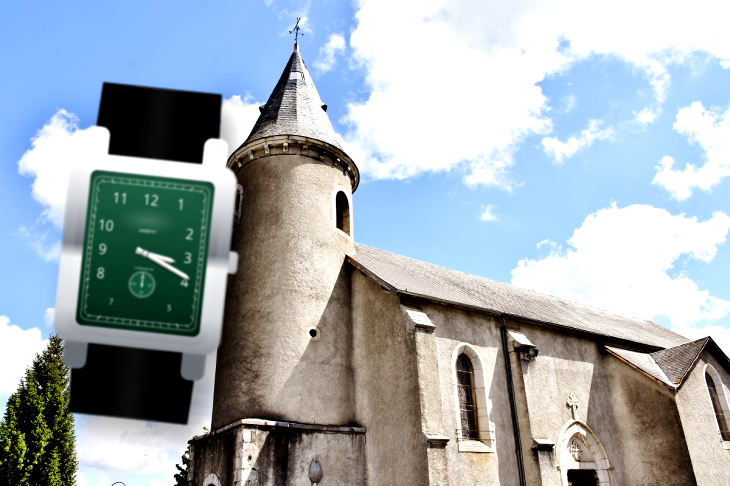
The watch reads **3:19**
